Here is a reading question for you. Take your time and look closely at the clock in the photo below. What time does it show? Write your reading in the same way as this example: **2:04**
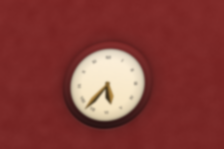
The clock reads **5:37**
